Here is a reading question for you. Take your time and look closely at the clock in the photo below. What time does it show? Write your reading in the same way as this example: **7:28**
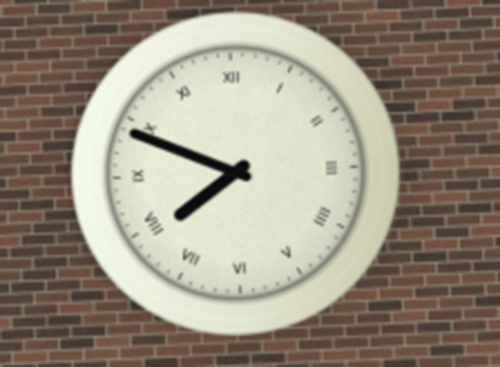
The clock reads **7:49**
